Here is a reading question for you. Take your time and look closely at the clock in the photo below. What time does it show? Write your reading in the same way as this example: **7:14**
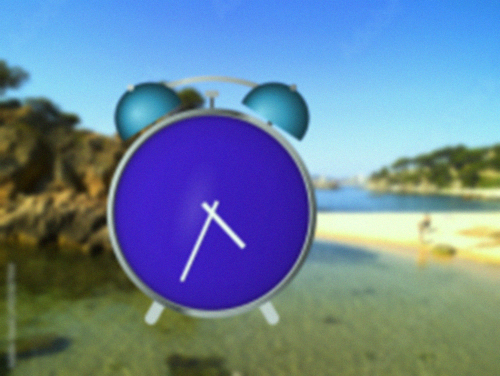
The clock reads **4:34**
